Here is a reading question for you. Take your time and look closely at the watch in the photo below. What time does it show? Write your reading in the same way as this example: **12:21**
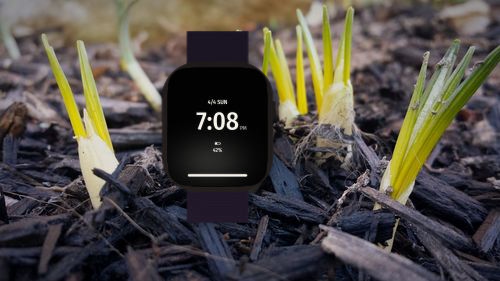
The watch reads **7:08**
